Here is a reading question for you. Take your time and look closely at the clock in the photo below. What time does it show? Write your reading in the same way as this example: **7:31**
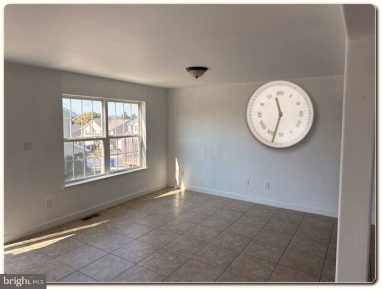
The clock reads **11:33**
